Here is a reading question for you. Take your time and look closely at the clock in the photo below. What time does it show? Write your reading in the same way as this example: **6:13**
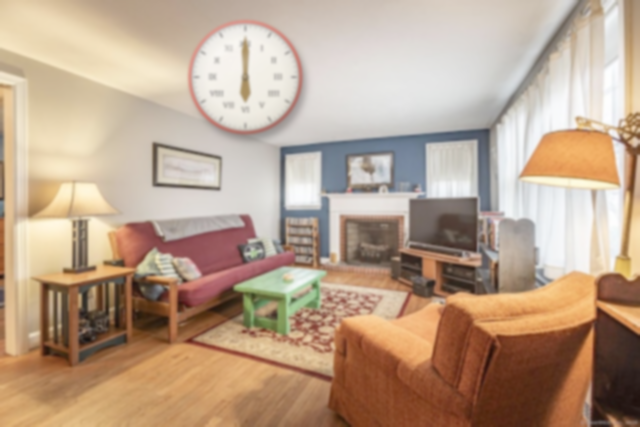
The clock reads **6:00**
